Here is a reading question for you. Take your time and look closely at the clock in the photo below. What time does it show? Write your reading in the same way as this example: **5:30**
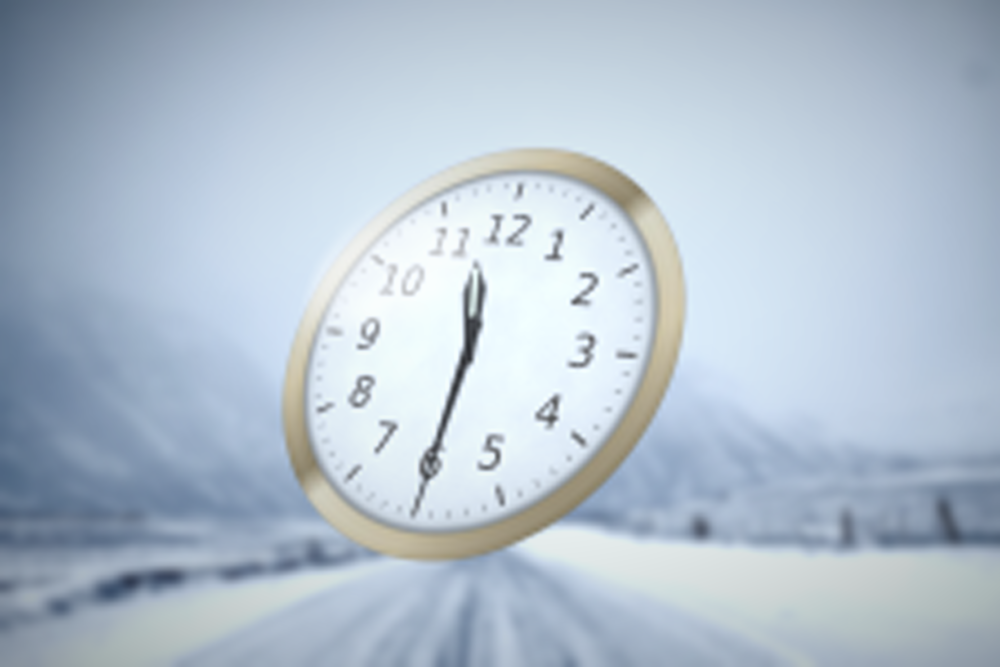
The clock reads **11:30**
